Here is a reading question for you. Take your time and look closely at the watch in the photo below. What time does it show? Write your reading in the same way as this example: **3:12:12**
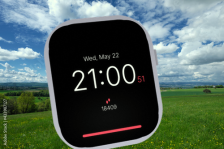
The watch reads **21:00:51**
